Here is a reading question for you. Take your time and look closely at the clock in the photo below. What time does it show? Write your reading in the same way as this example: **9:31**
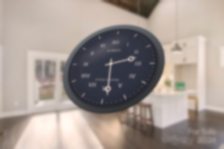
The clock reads **2:29**
